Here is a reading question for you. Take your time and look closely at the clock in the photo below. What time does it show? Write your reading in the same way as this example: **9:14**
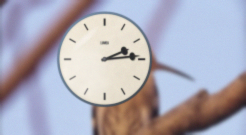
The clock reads **2:14**
